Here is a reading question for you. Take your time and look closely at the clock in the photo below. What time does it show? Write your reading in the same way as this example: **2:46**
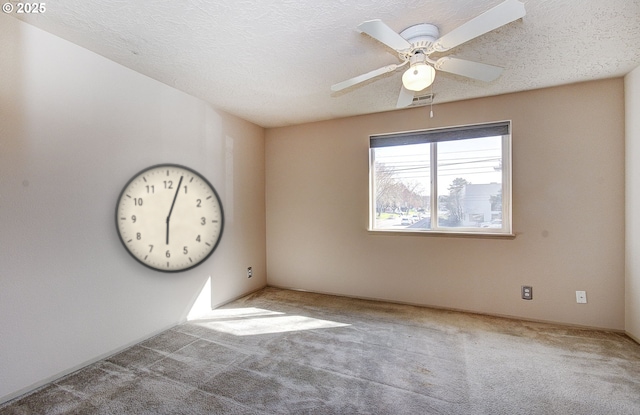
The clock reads **6:03**
